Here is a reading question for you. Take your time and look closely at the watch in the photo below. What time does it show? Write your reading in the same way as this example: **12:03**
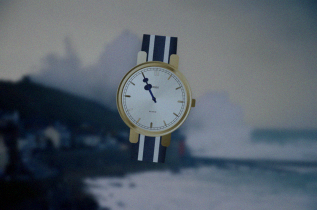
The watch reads **10:55**
